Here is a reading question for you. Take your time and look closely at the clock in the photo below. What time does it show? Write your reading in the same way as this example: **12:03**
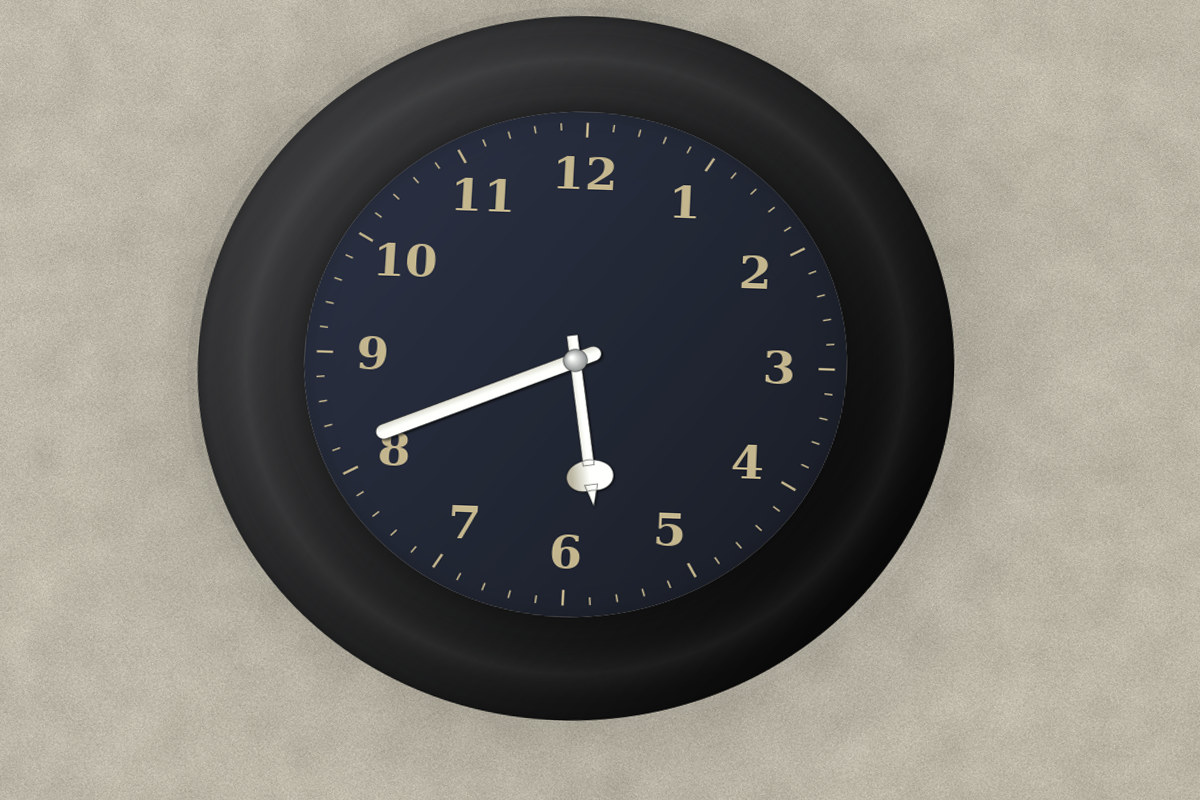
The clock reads **5:41**
